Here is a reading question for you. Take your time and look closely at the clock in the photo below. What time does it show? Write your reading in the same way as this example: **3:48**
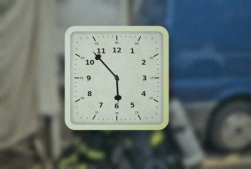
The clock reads **5:53**
